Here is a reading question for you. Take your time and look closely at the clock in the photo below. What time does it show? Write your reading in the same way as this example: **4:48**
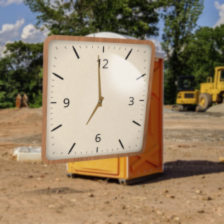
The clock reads **6:59**
